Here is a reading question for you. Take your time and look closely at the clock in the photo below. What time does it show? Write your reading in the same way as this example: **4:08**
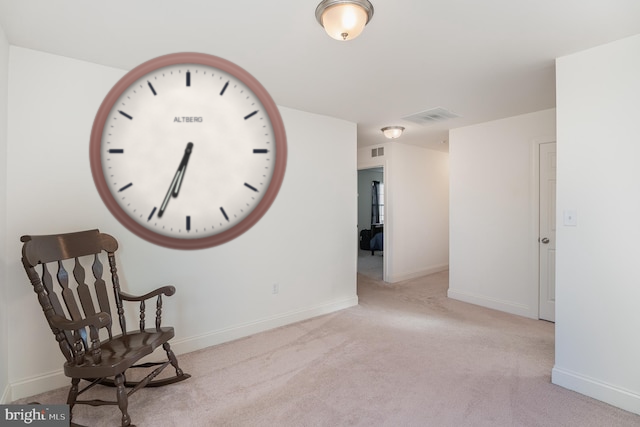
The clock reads **6:34**
